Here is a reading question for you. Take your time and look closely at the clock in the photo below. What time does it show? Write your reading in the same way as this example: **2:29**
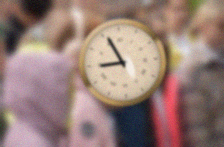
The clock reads **8:56**
